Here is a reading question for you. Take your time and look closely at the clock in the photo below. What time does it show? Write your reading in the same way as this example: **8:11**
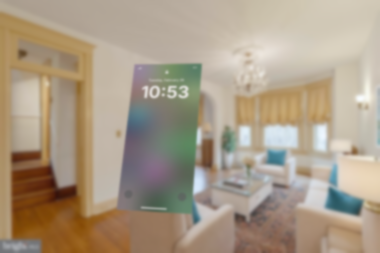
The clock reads **10:53**
